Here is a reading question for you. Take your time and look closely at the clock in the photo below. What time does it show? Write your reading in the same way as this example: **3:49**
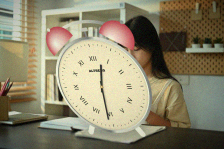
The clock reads **12:31**
